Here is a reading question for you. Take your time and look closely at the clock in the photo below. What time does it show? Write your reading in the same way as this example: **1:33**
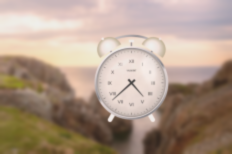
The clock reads **4:38**
